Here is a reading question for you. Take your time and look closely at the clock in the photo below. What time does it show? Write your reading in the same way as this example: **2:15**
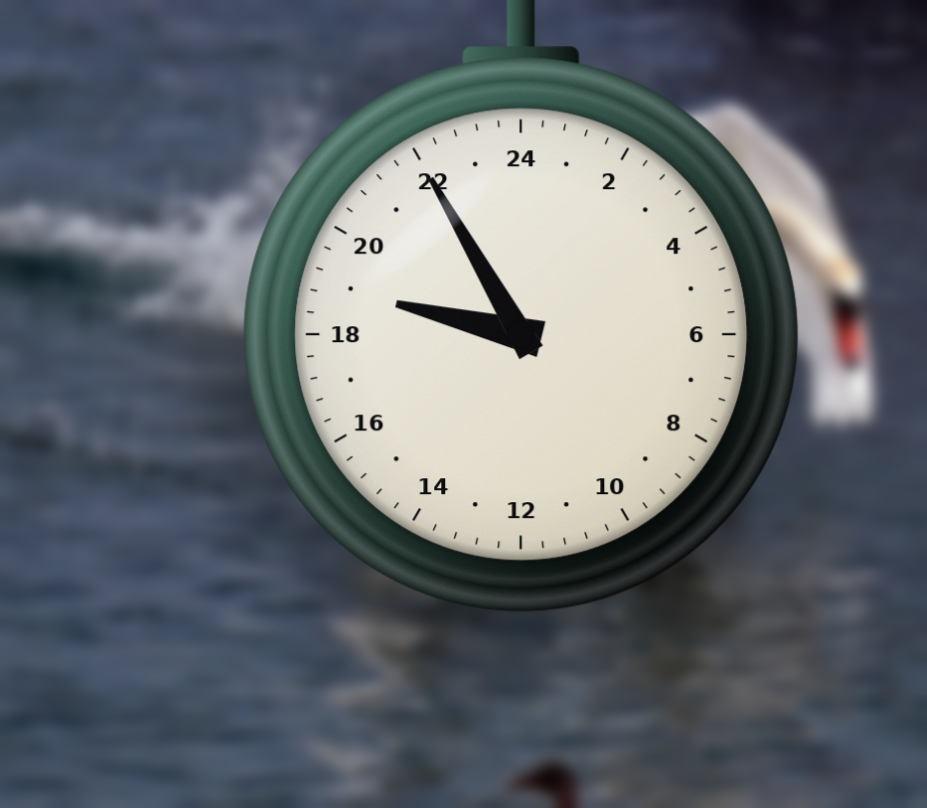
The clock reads **18:55**
